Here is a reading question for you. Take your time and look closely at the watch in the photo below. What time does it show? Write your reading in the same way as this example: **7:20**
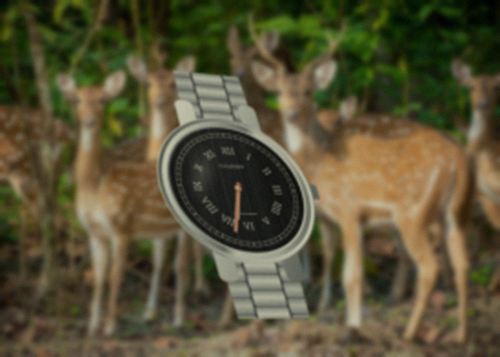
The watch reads **6:33**
